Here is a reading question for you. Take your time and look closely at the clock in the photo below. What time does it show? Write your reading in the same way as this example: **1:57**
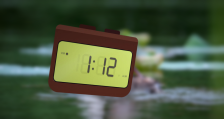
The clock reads **1:12**
